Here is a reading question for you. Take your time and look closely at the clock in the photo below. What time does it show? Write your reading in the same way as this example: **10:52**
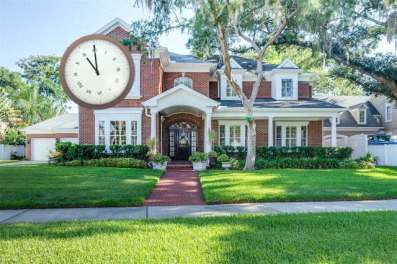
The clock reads **11:00**
